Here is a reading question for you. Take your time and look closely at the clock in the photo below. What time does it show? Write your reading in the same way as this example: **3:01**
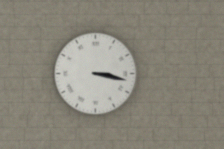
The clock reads **3:17**
